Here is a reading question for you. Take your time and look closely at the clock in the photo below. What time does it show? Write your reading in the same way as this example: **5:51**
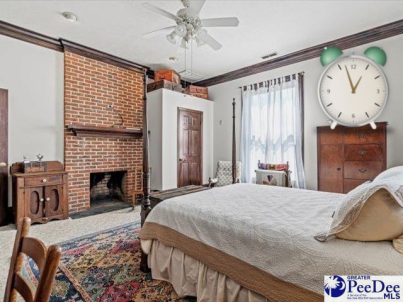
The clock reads **12:57**
